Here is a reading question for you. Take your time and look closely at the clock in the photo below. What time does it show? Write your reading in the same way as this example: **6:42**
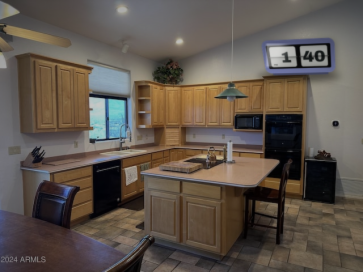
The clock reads **1:40**
